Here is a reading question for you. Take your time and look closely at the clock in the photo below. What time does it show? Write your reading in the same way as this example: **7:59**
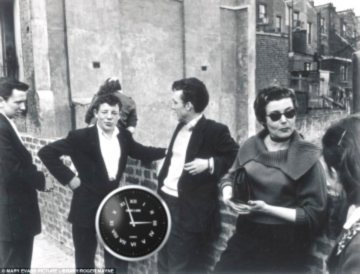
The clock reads **2:57**
